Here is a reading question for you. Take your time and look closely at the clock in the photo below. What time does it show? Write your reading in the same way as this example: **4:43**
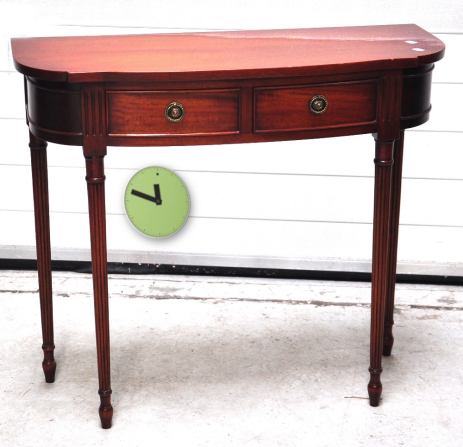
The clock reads **11:48**
